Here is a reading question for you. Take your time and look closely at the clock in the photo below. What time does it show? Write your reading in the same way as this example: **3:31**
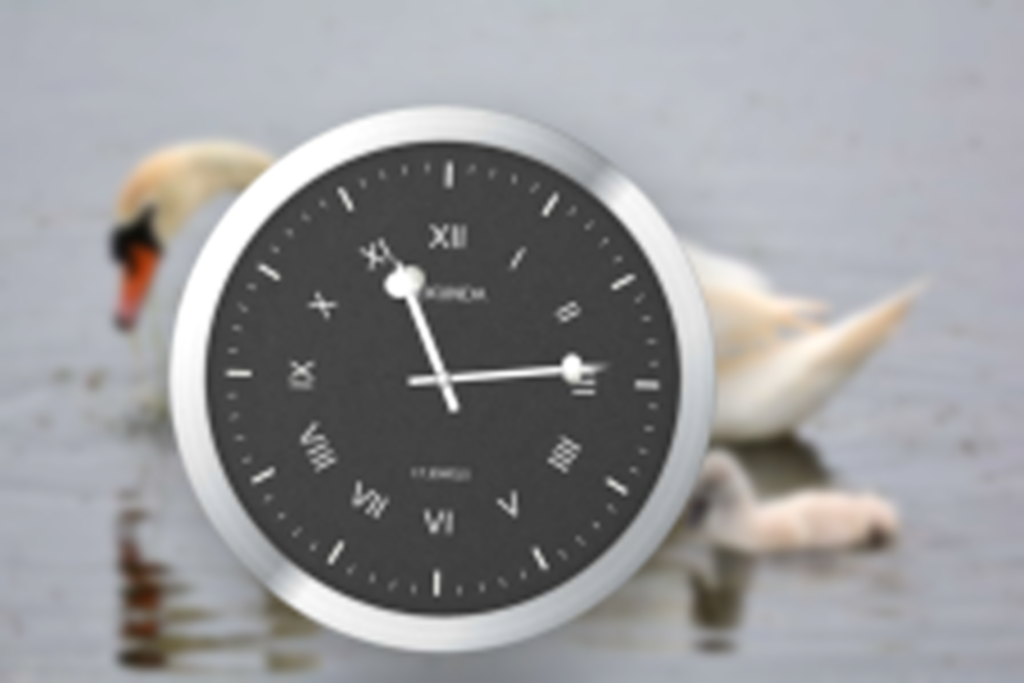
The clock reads **11:14**
